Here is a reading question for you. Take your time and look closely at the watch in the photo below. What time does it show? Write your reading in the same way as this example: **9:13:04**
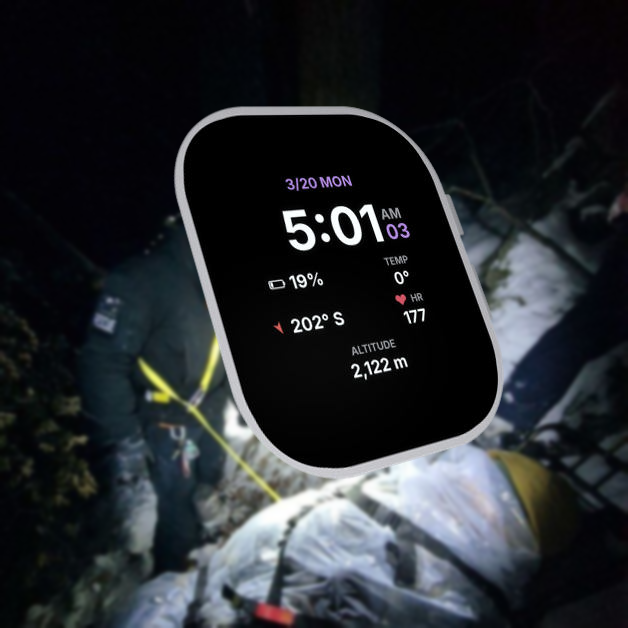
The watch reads **5:01:03**
